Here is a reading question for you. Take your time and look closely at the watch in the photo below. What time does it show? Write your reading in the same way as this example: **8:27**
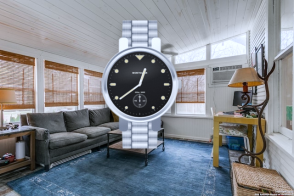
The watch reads **12:39**
